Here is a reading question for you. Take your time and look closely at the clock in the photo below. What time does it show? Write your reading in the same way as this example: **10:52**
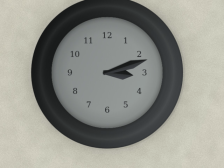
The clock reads **3:12**
